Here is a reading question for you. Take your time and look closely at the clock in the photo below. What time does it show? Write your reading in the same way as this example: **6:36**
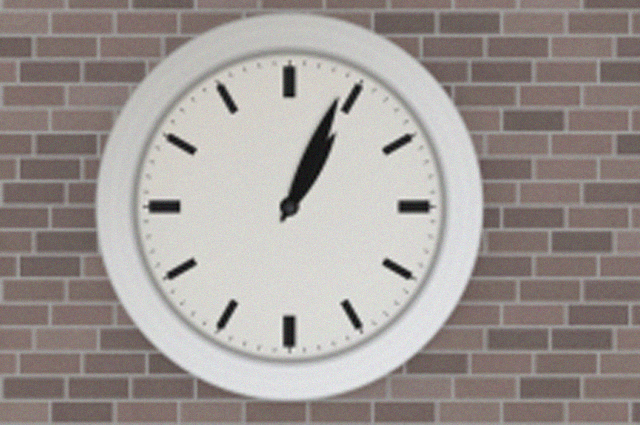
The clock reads **1:04**
